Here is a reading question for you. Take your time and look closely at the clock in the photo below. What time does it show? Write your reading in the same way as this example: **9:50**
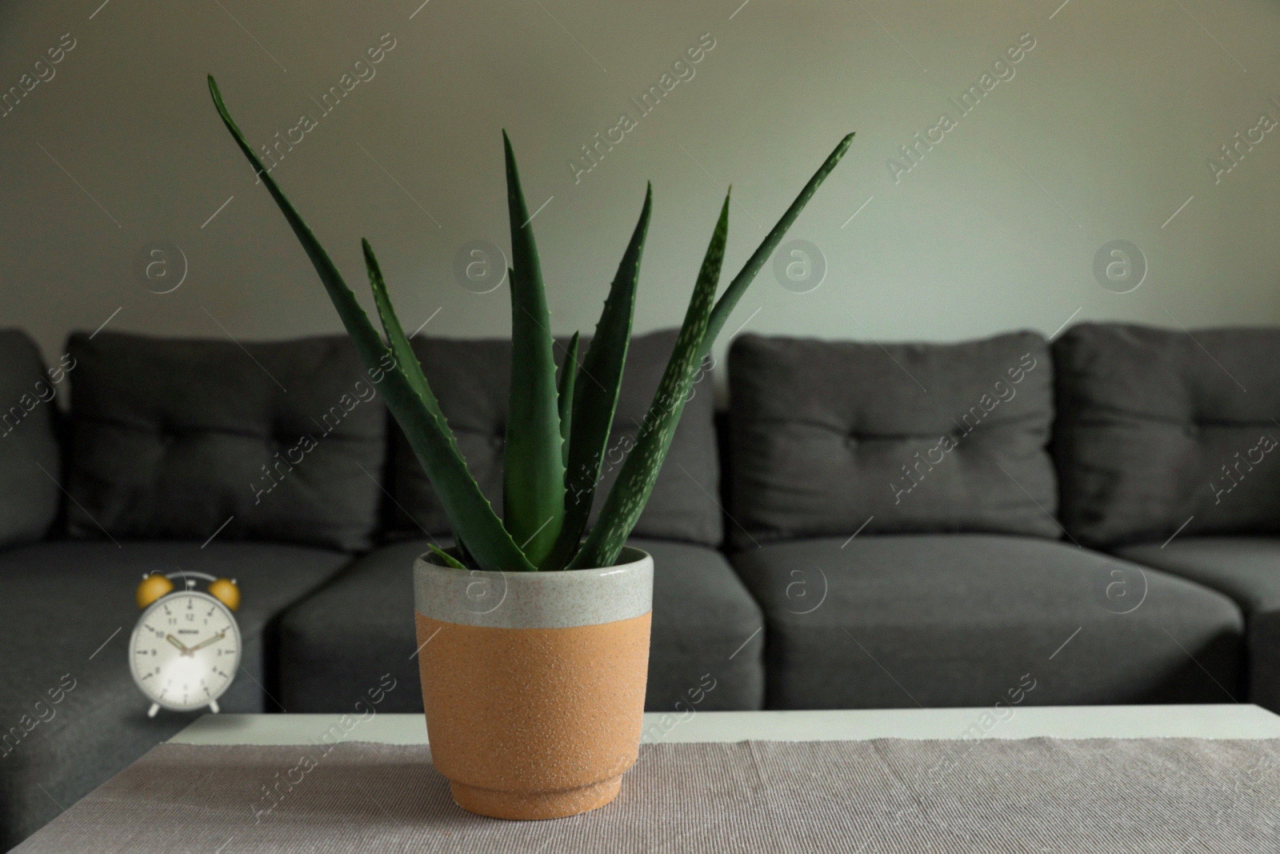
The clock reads **10:11**
